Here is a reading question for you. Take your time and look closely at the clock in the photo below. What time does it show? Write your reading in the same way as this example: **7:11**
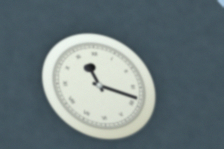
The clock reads **11:18**
